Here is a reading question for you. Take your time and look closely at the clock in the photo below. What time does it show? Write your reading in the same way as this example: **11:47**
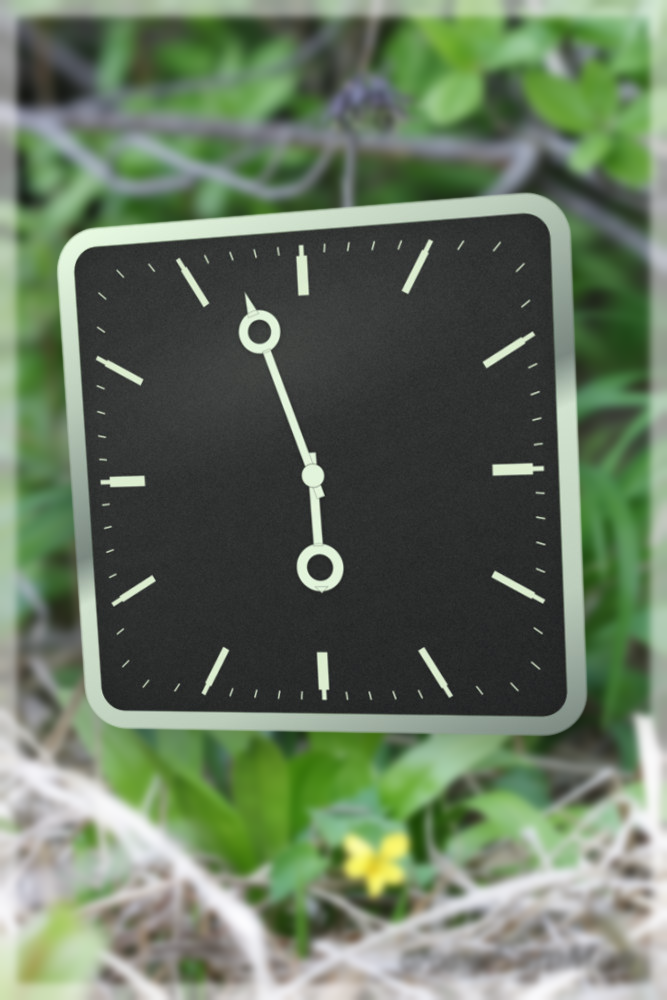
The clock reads **5:57**
